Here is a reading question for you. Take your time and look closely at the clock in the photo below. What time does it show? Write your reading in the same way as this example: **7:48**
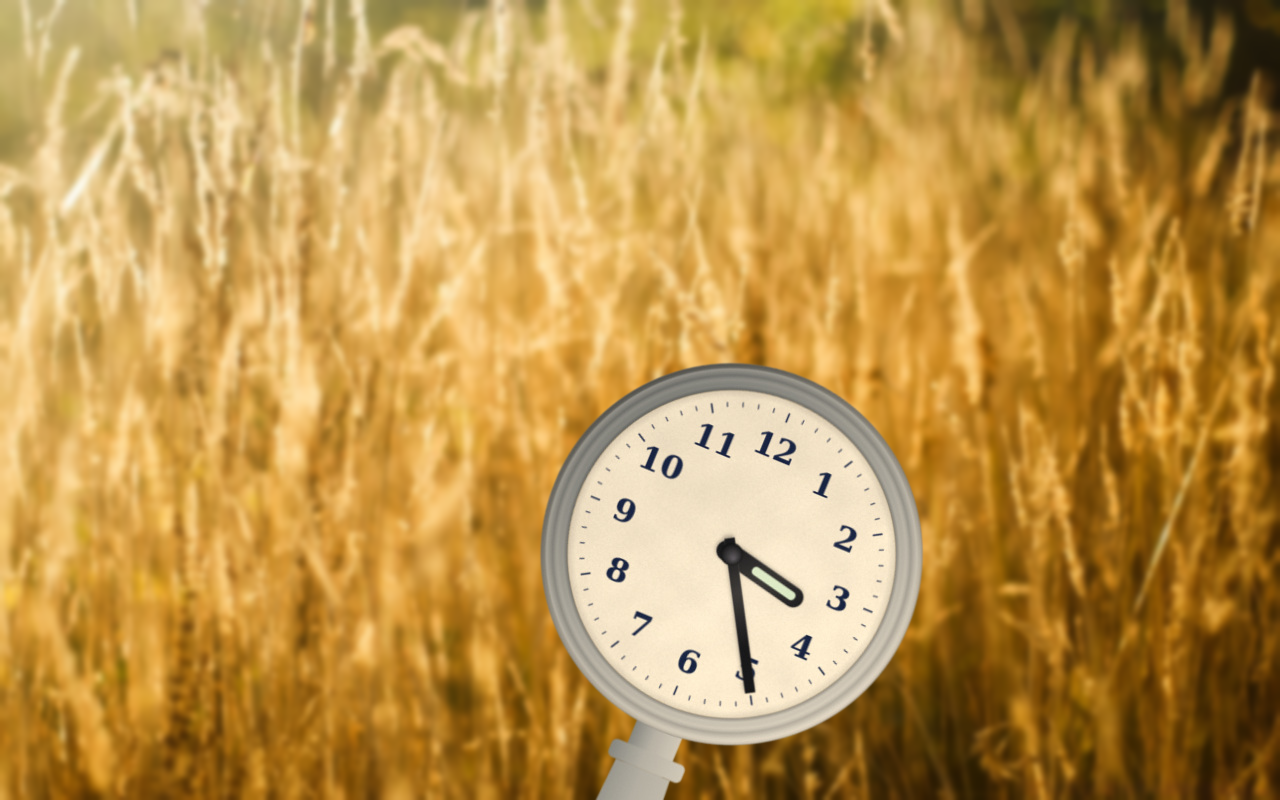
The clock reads **3:25**
